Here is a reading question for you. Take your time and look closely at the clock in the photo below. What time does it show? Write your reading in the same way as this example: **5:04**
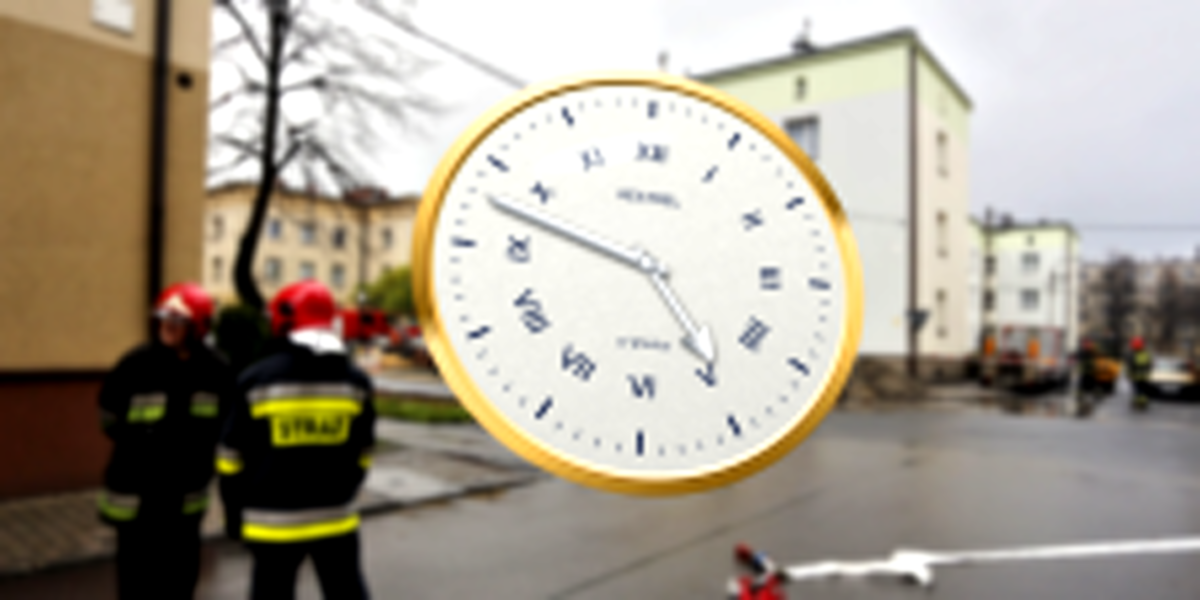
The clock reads **4:48**
